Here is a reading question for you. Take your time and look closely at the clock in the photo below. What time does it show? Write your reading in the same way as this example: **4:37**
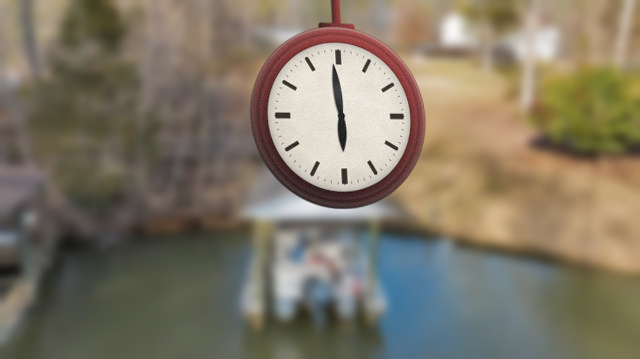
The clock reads **5:59**
